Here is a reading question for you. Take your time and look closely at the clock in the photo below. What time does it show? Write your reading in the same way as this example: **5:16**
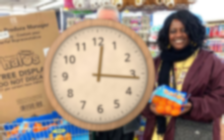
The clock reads **12:16**
